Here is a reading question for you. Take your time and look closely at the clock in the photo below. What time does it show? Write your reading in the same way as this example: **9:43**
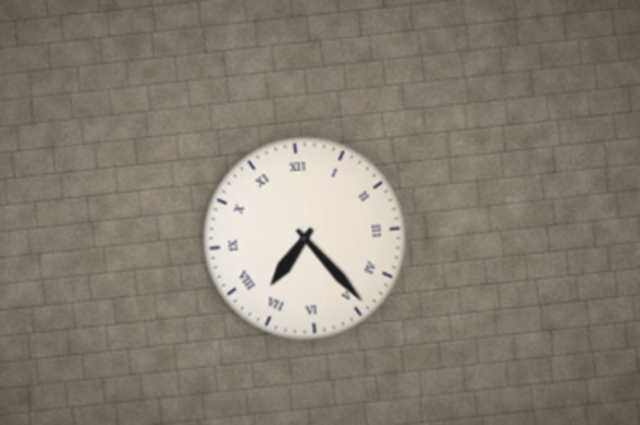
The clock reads **7:24**
